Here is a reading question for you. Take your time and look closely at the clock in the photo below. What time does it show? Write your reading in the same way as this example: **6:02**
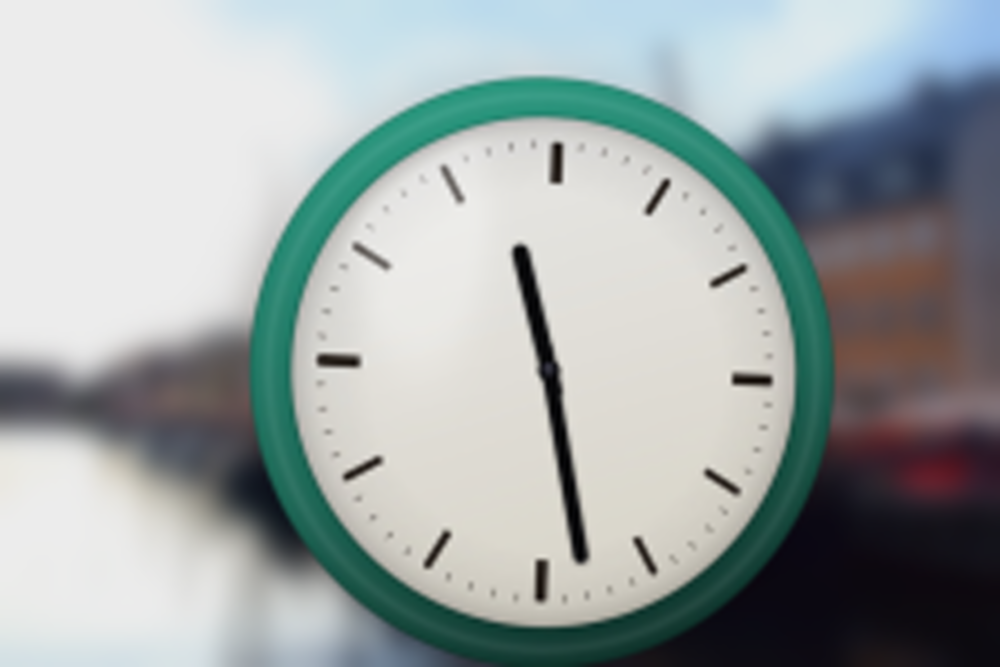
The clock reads **11:28**
